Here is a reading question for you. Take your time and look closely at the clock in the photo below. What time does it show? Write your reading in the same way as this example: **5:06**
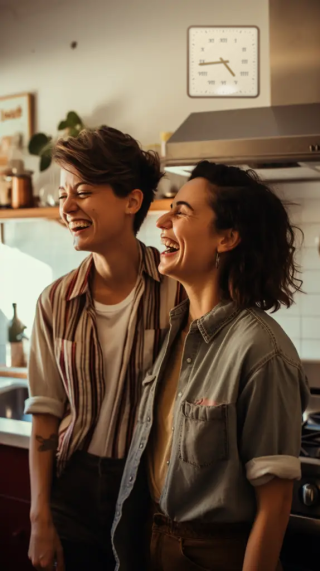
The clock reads **4:44**
